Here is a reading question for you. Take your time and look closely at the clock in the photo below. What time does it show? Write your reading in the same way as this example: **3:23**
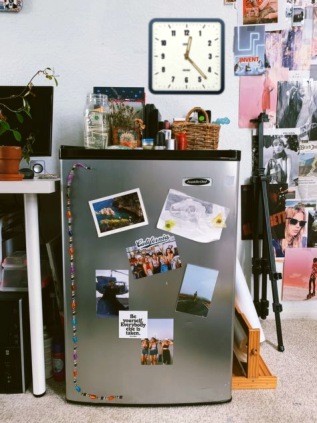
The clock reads **12:23**
